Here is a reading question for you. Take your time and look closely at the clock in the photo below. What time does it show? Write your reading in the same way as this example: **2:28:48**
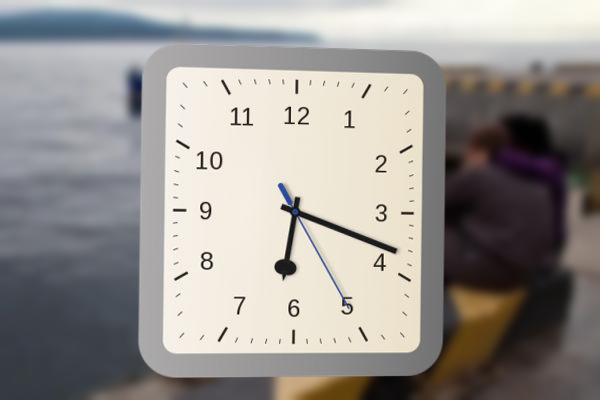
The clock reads **6:18:25**
